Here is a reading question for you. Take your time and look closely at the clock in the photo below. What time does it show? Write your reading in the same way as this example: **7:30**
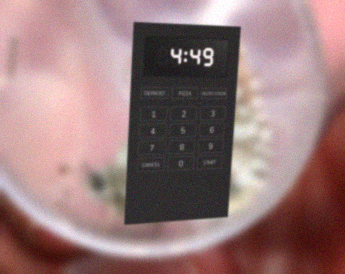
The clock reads **4:49**
